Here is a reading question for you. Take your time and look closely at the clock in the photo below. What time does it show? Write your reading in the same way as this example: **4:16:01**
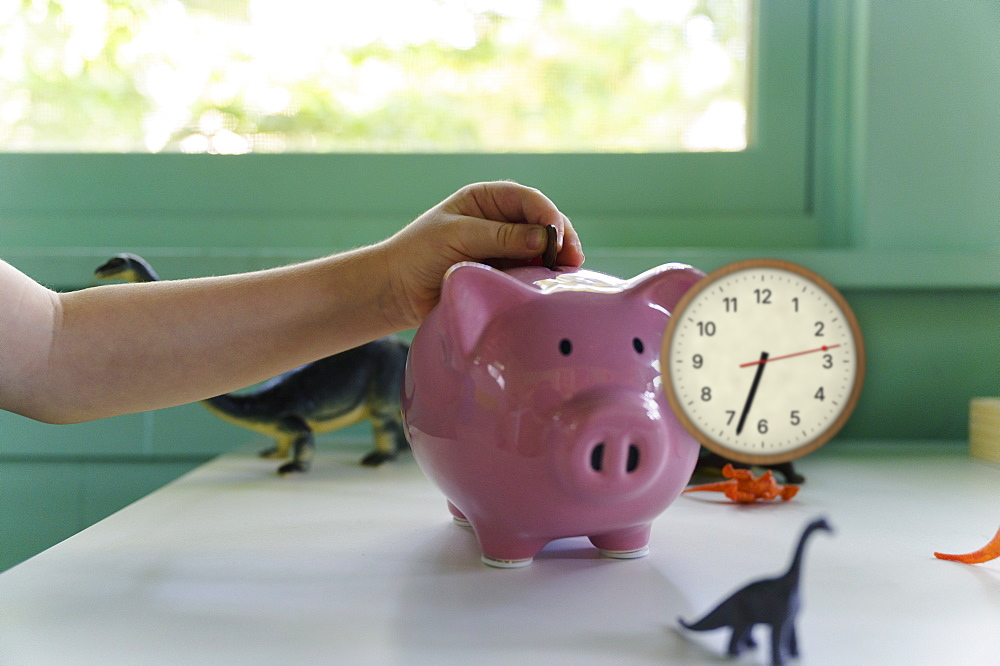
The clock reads **6:33:13**
